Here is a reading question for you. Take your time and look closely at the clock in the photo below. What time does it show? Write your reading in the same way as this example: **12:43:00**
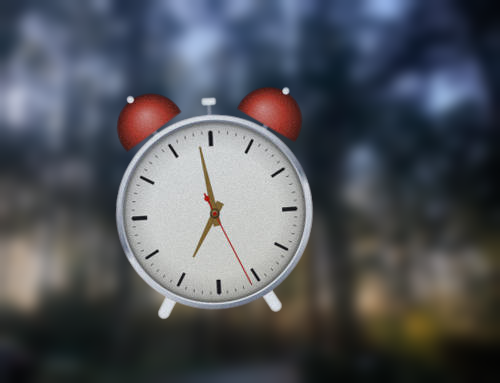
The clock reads **6:58:26**
